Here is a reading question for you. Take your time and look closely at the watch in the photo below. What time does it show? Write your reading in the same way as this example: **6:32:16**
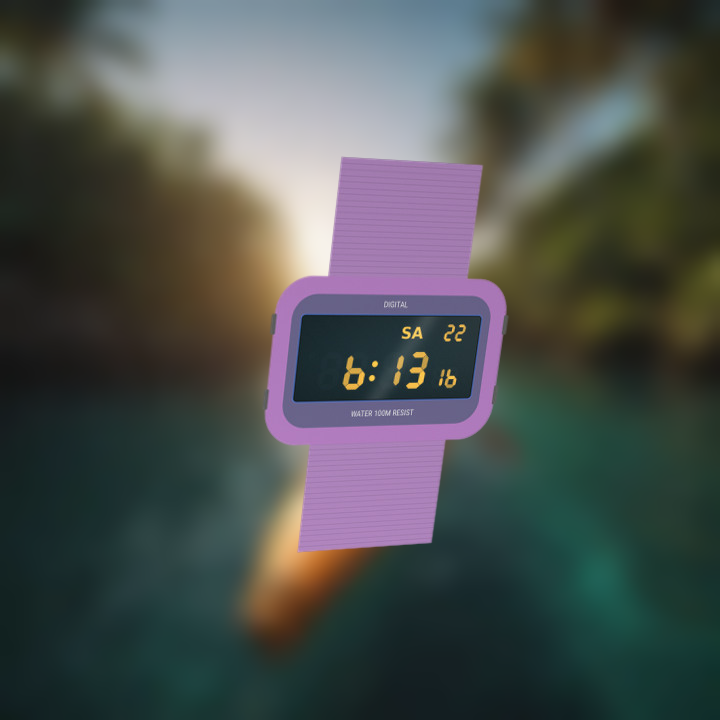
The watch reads **6:13:16**
